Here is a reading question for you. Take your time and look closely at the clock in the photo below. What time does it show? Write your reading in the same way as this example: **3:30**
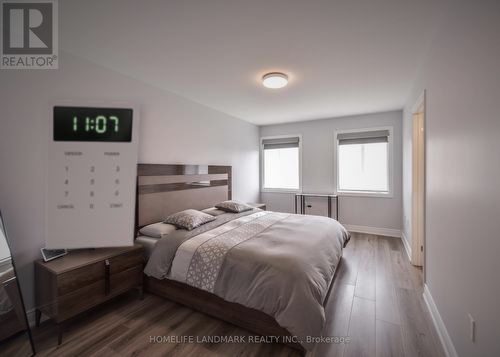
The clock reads **11:07**
